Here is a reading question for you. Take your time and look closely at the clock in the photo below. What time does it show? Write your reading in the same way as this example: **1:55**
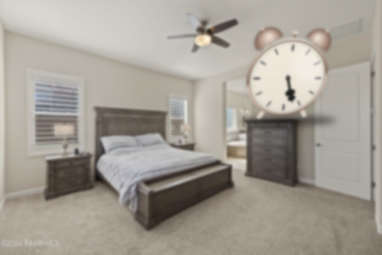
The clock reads **5:27**
